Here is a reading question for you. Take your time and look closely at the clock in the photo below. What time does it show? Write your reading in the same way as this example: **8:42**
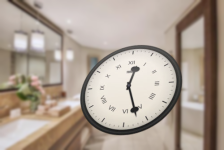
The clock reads **12:27**
